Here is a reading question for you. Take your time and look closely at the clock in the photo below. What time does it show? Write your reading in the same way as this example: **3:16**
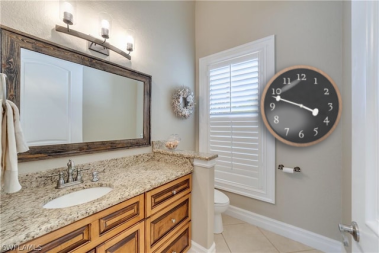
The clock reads **3:48**
